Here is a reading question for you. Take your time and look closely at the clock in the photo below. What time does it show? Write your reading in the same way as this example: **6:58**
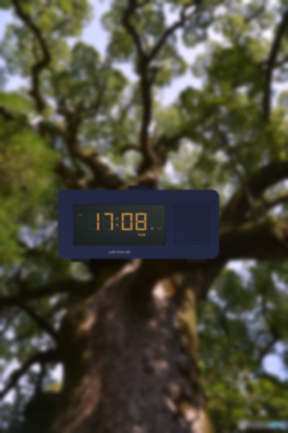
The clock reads **17:08**
